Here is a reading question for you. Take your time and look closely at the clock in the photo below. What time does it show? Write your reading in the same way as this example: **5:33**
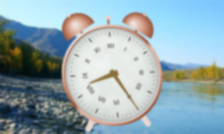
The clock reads **8:25**
